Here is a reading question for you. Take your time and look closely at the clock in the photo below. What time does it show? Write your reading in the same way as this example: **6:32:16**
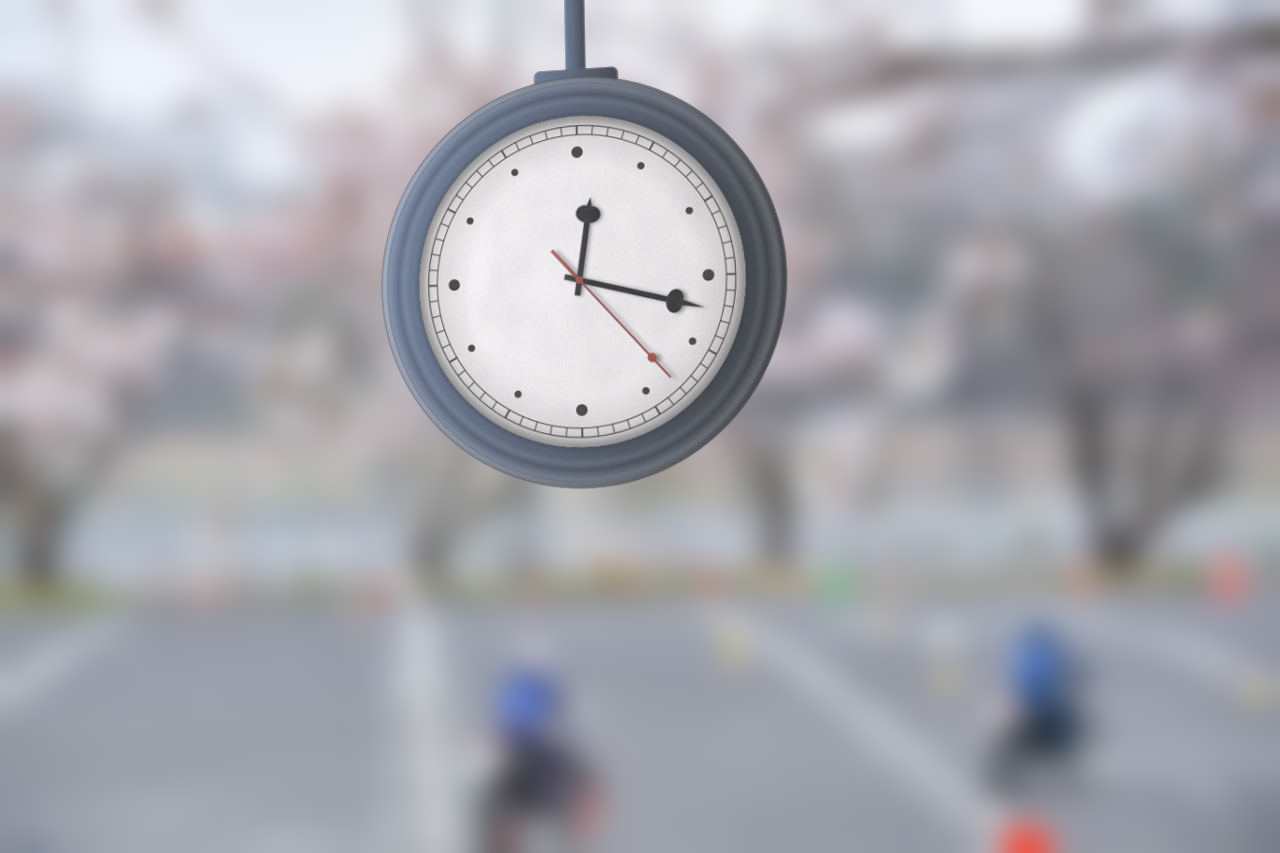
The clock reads **12:17:23**
